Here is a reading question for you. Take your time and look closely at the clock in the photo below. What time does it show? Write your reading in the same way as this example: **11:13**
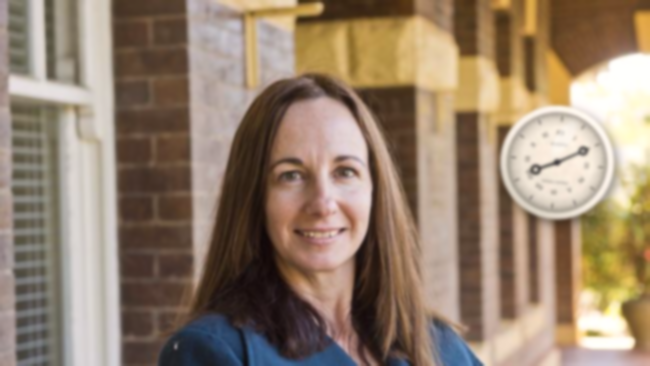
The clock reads **8:10**
